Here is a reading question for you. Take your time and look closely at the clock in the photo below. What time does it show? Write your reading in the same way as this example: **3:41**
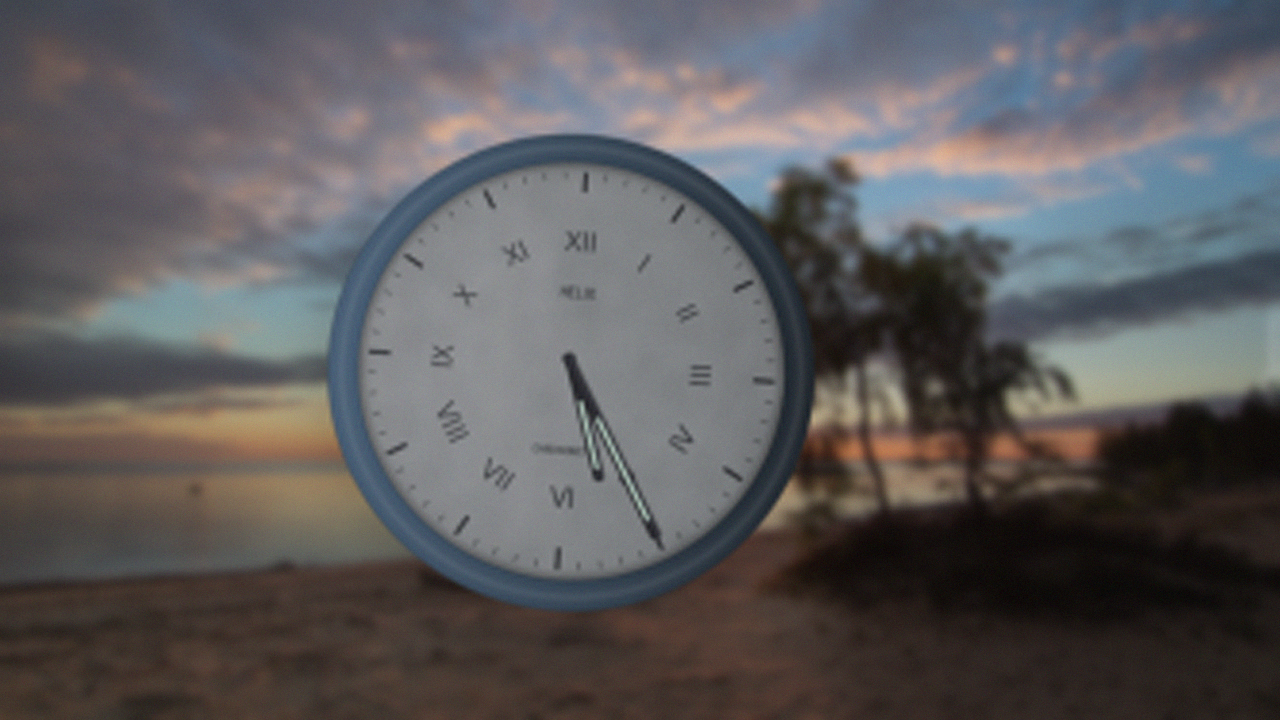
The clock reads **5:25**
